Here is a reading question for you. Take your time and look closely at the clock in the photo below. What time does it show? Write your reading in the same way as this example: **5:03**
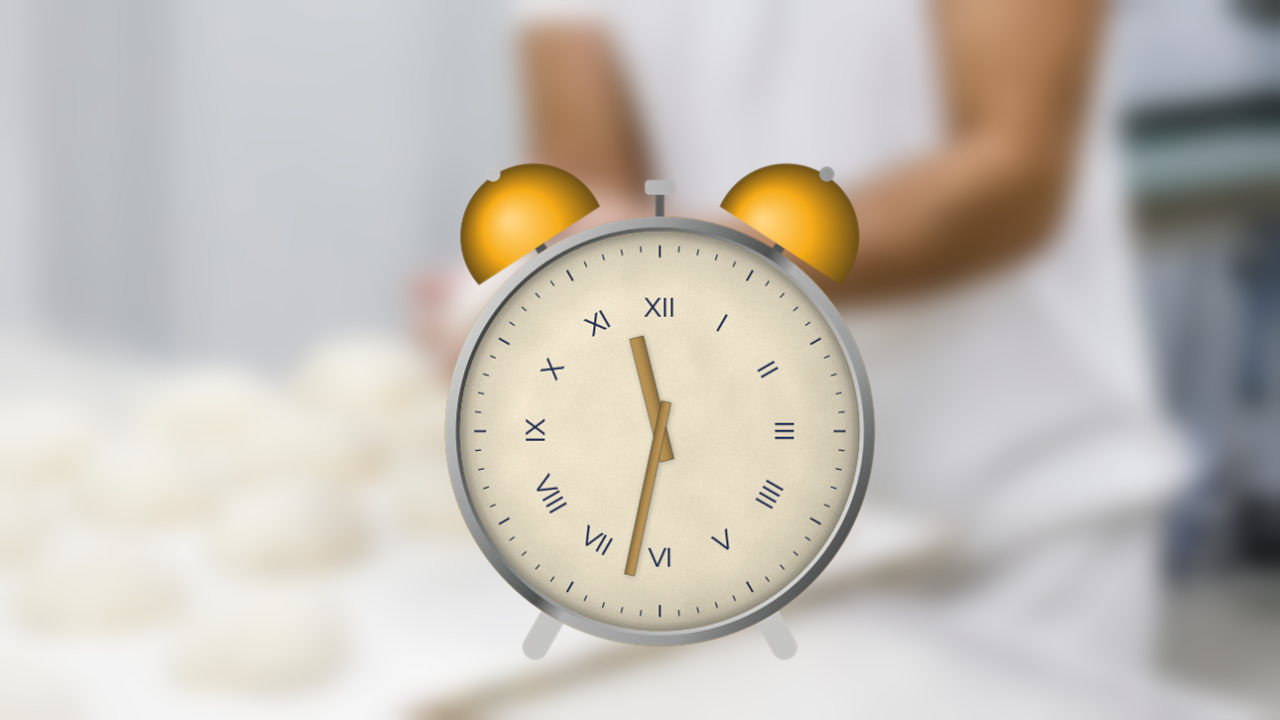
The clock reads **11:32**
